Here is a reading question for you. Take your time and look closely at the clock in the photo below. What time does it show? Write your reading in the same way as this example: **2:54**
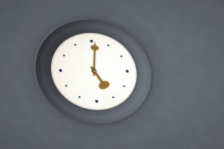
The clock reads **5:01**
